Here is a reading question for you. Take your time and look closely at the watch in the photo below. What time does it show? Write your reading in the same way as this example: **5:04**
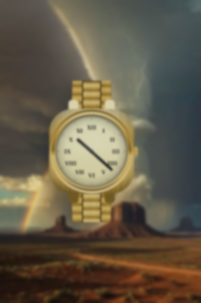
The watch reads **10:22**
